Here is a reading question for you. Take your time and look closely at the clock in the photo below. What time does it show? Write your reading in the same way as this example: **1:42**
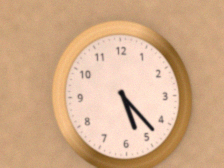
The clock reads **5:23**
